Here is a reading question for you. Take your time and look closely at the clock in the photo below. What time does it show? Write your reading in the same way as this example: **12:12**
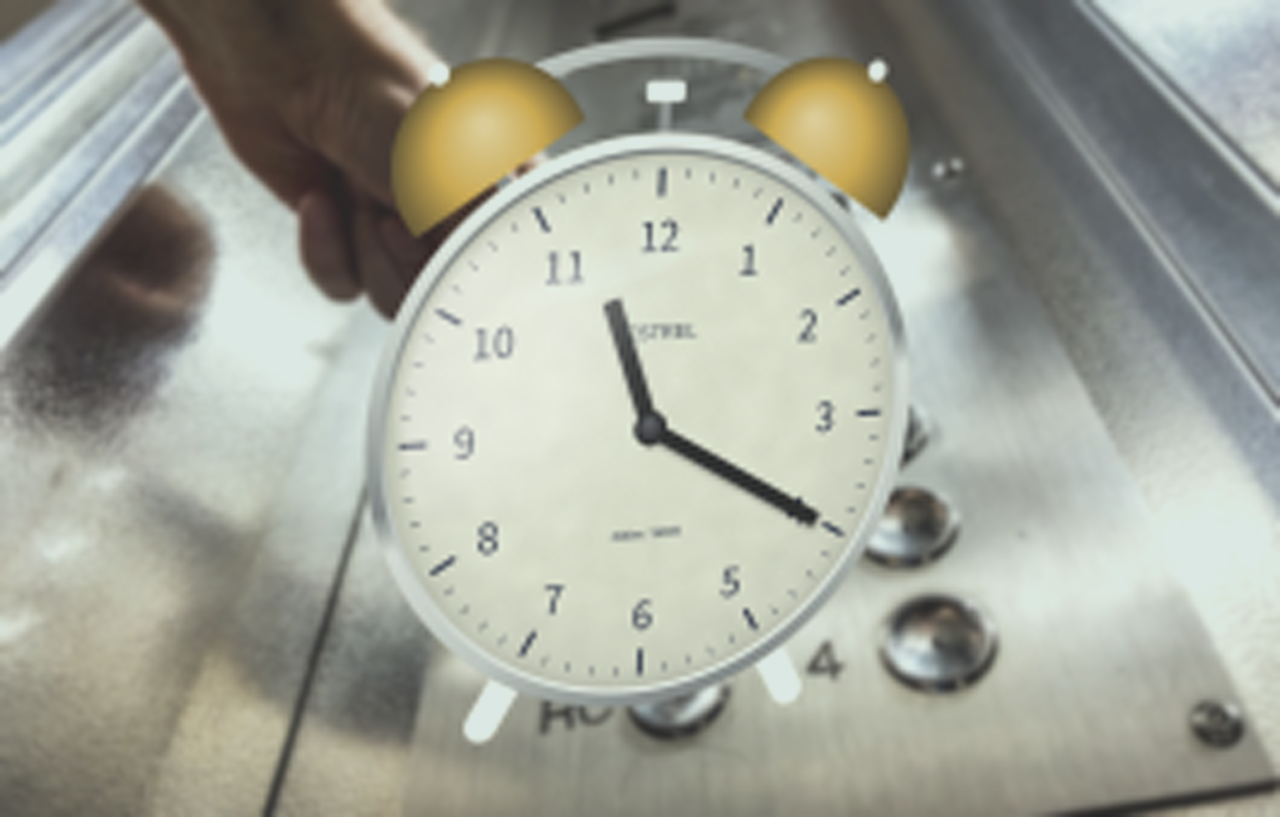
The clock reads **11:20**
